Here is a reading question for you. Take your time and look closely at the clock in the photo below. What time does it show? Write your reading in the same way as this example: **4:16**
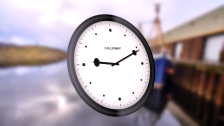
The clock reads **9:11**
